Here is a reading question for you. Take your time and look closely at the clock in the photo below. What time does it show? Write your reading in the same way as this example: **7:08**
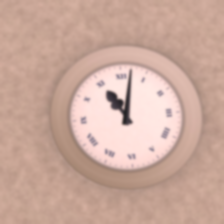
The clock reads **11:02**
